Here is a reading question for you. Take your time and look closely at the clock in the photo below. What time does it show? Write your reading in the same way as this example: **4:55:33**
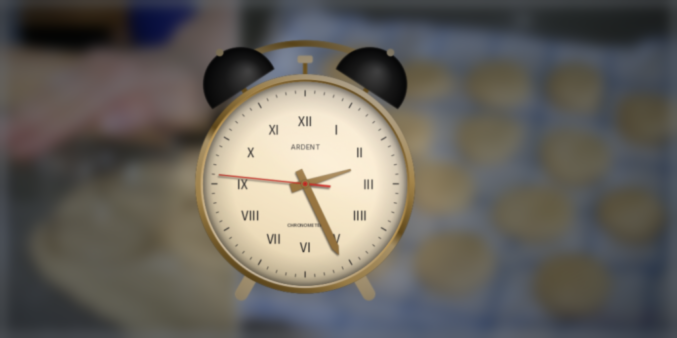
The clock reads **2:25:46**
